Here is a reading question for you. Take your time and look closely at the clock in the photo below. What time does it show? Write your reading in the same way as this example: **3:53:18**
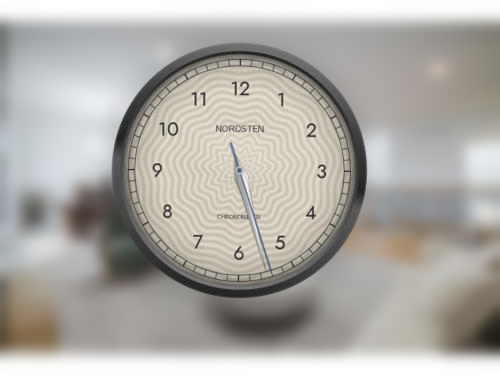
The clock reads **5:27:27**
